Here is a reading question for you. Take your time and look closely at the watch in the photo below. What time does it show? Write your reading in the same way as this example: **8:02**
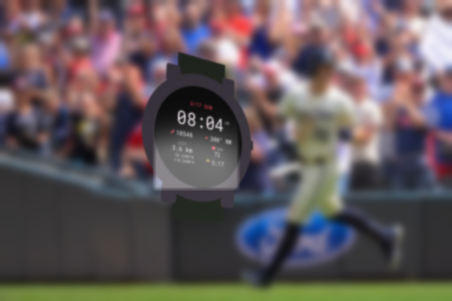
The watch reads **8:04**
